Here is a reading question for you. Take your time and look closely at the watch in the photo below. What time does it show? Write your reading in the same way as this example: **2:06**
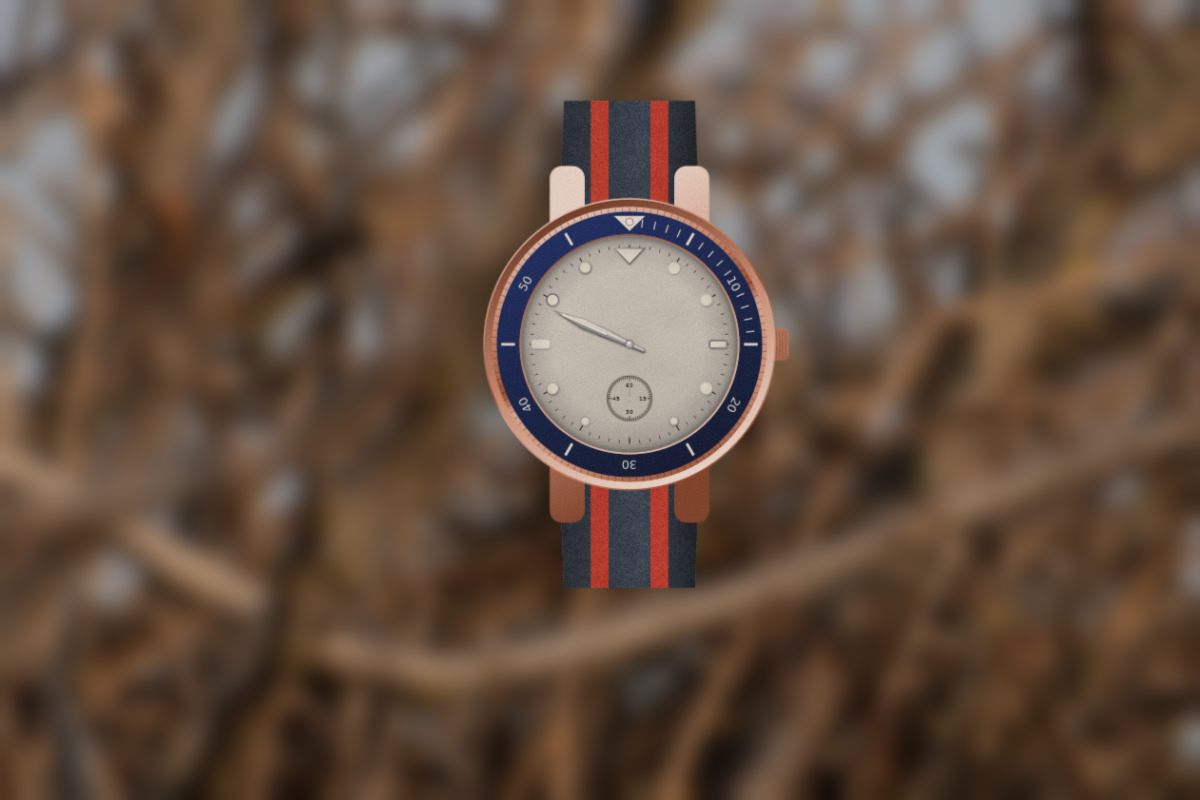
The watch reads **9:49**
